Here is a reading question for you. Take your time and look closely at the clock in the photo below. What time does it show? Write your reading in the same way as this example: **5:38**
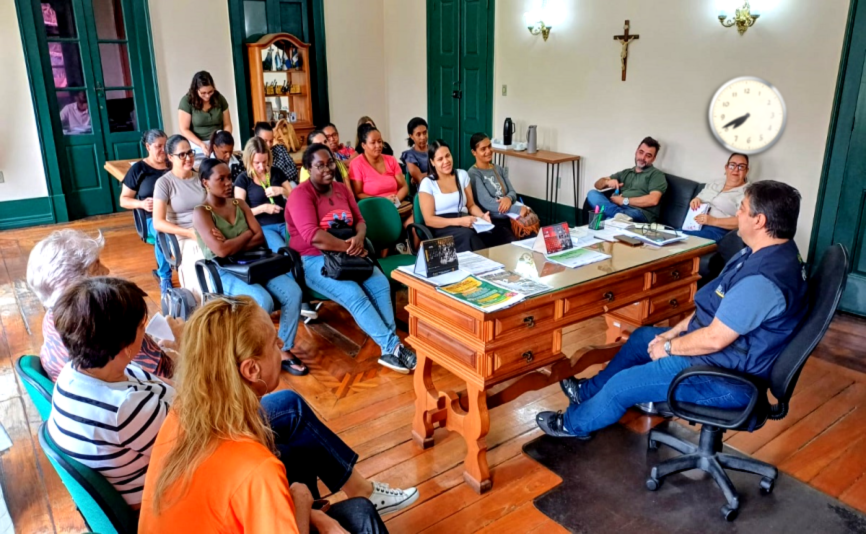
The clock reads **7:41**
